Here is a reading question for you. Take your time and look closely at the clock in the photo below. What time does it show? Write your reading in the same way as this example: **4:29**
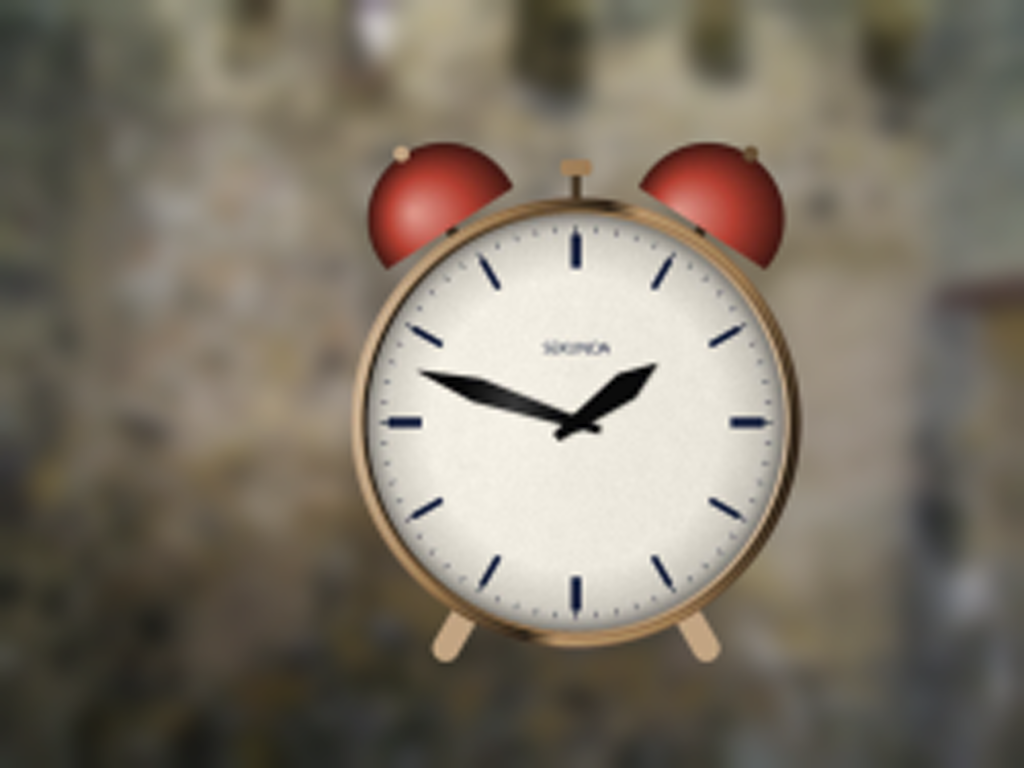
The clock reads **1:48**
